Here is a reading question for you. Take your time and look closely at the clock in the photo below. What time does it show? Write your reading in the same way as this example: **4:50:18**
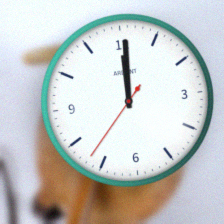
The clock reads **12:00:37**
